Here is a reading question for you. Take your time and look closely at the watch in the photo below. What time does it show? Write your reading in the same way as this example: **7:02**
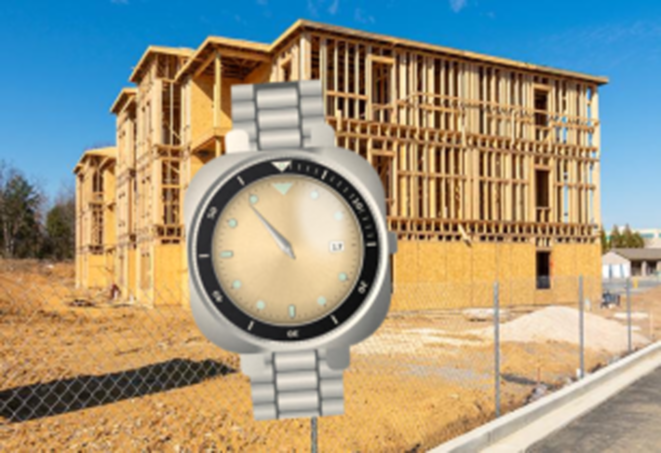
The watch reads **10:54**
